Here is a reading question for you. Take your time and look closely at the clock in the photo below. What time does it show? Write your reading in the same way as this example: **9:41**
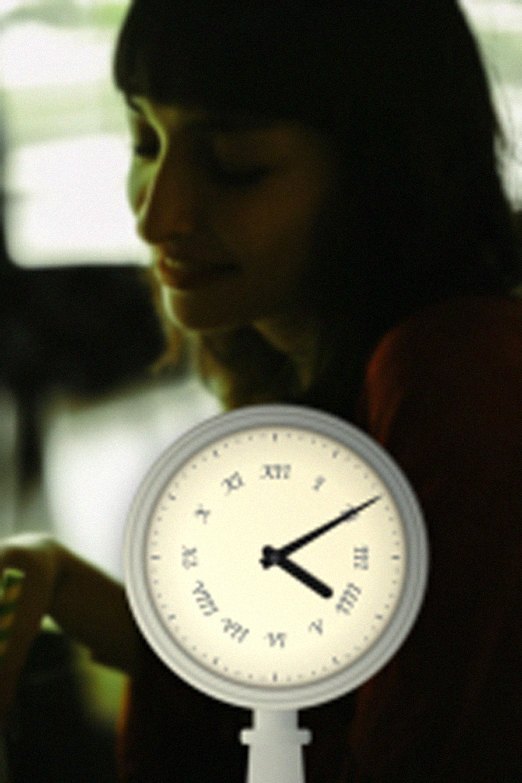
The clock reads **4:10**
